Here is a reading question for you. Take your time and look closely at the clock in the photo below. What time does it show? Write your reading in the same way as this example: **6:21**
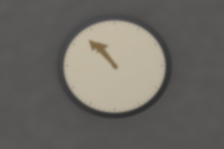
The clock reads **10:53**
